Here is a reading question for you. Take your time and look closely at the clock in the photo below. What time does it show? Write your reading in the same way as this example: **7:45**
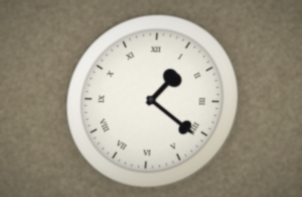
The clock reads **1:21**
